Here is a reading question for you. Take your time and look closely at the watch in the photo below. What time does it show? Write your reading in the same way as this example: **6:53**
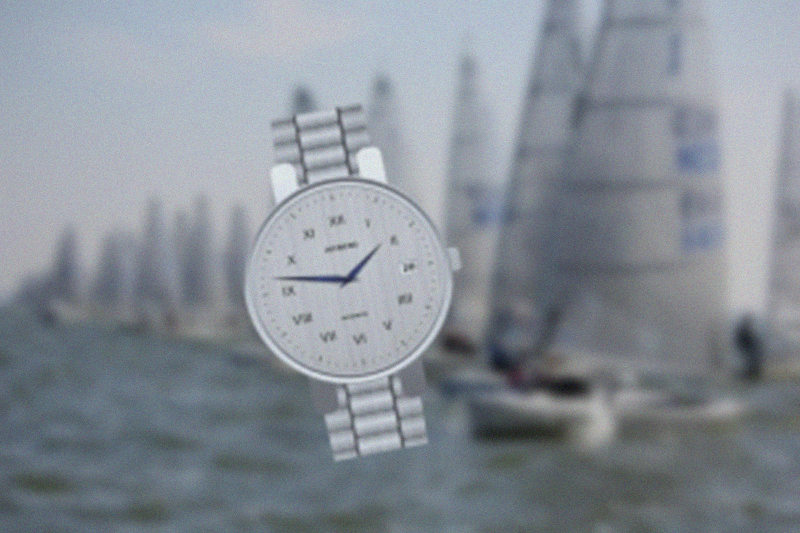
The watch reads **1:47**
